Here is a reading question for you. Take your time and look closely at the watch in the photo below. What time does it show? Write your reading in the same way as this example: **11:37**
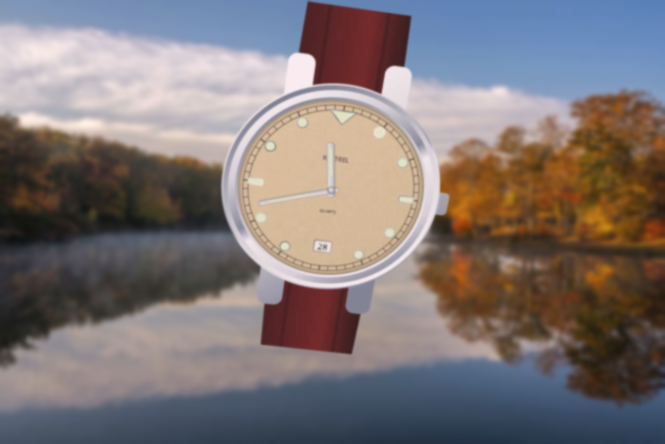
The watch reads **11:42**
